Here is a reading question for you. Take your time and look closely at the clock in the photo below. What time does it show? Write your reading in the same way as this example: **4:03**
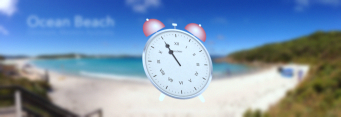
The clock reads **10:55**
